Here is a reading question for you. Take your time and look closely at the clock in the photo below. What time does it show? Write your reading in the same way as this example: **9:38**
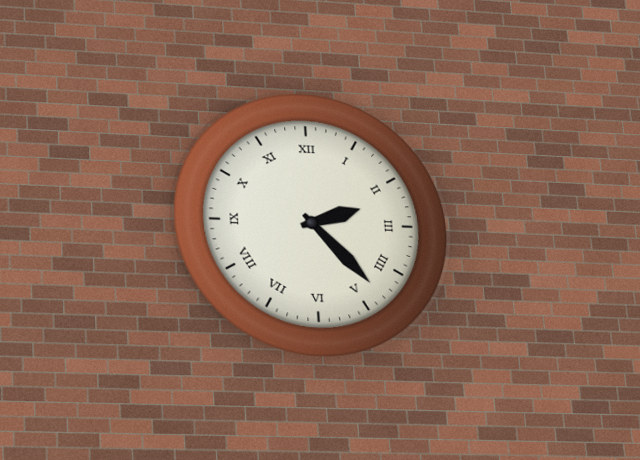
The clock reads **2:23**
